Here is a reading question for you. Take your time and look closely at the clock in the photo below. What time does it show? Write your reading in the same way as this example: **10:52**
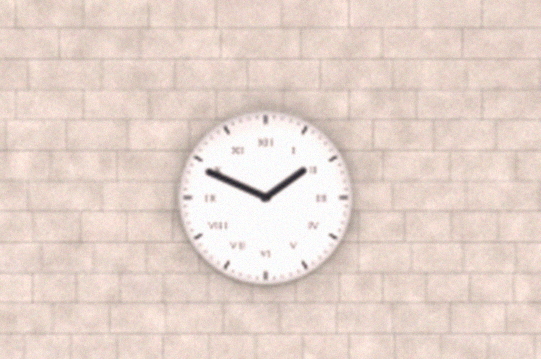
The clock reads **1:49**
